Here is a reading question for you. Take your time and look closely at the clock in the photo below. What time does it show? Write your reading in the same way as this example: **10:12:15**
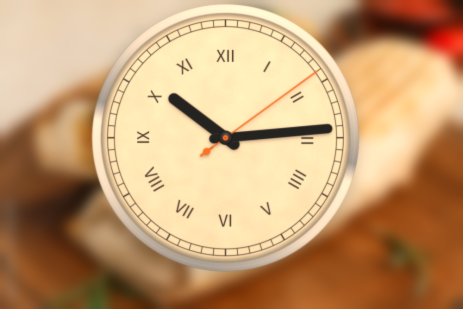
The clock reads **10:14:09**
